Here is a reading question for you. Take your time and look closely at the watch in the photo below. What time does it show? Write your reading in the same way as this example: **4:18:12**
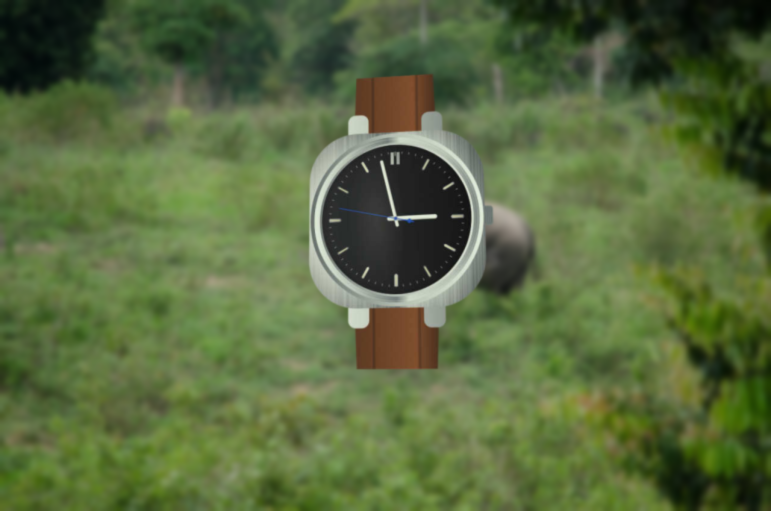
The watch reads **2:57:47**
